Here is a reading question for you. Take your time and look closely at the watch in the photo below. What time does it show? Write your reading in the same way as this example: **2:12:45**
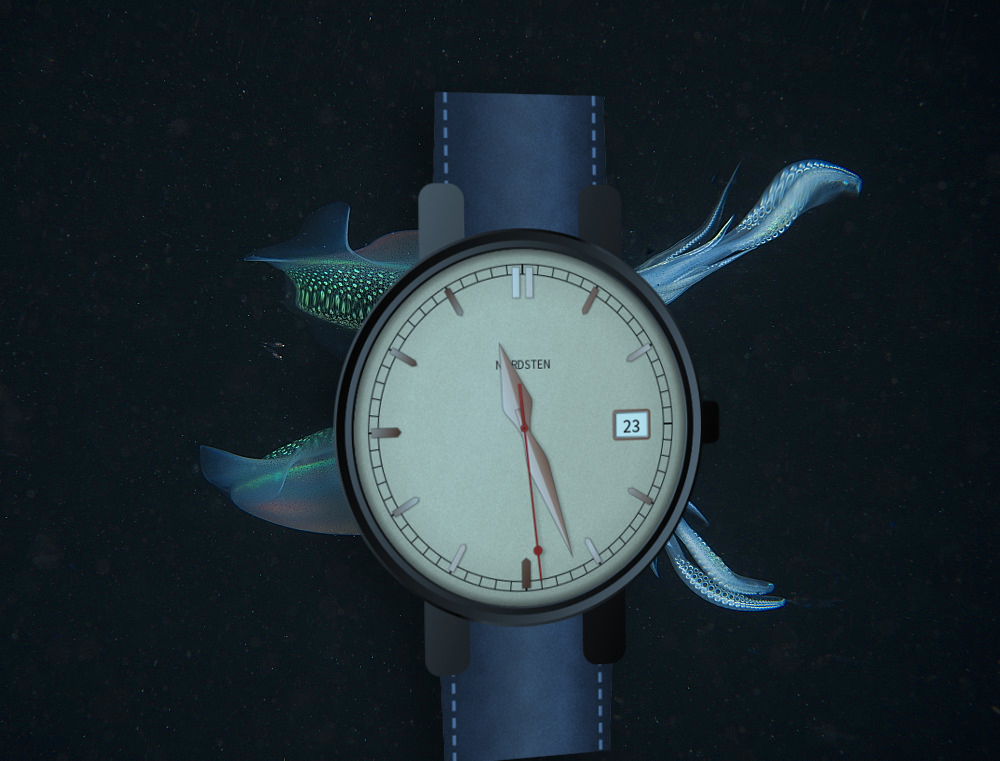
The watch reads **11:26:29**
